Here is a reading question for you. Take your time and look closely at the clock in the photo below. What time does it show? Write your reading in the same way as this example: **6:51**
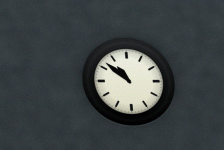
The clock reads **10:52**
